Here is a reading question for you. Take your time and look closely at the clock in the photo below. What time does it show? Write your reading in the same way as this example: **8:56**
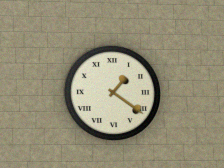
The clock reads **1:21**
